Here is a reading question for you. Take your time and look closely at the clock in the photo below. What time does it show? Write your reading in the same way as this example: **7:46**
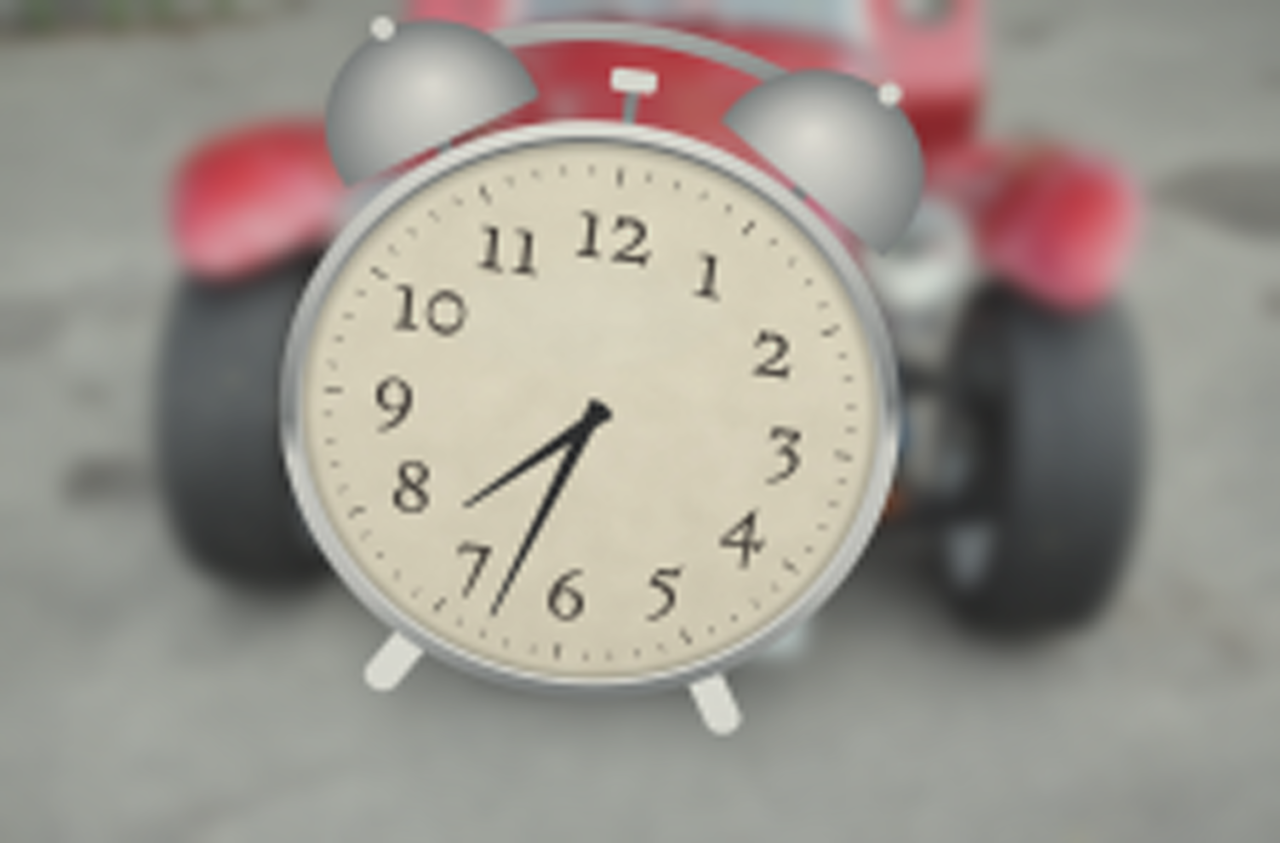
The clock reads **7:33**
